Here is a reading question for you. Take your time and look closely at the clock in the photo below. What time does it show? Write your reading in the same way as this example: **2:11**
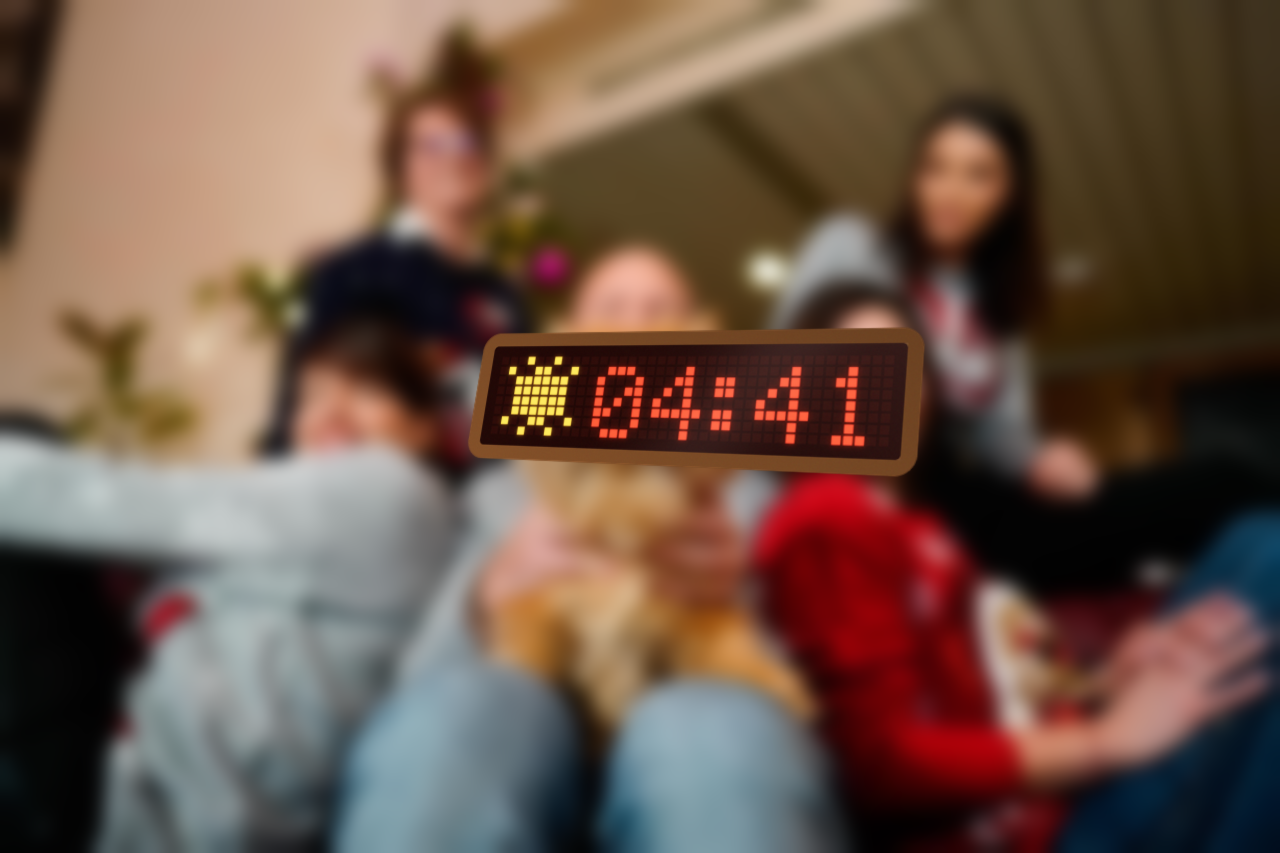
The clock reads **4:41**
